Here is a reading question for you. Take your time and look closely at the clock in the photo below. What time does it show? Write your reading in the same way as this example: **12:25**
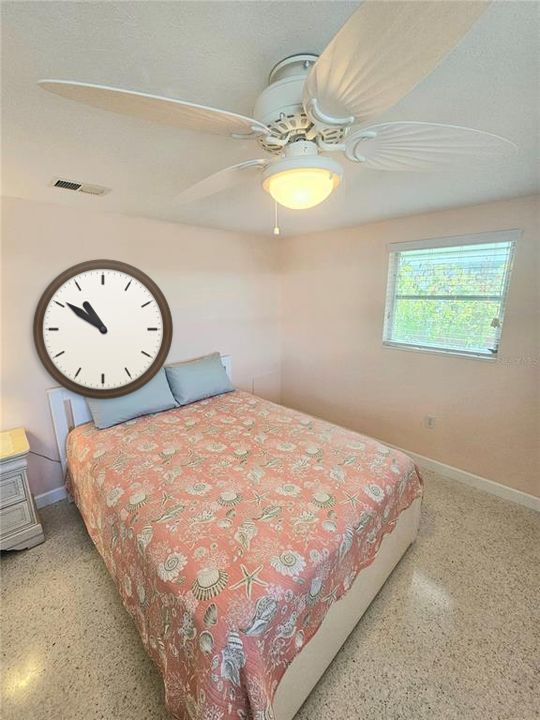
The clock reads **10:51**
